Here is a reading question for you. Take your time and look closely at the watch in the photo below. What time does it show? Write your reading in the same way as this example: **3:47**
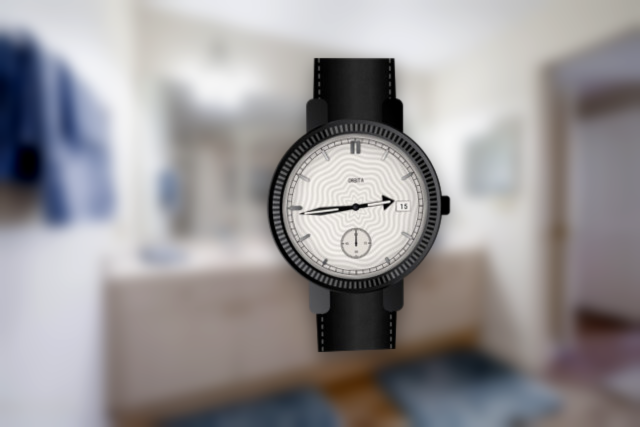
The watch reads **2:44**
